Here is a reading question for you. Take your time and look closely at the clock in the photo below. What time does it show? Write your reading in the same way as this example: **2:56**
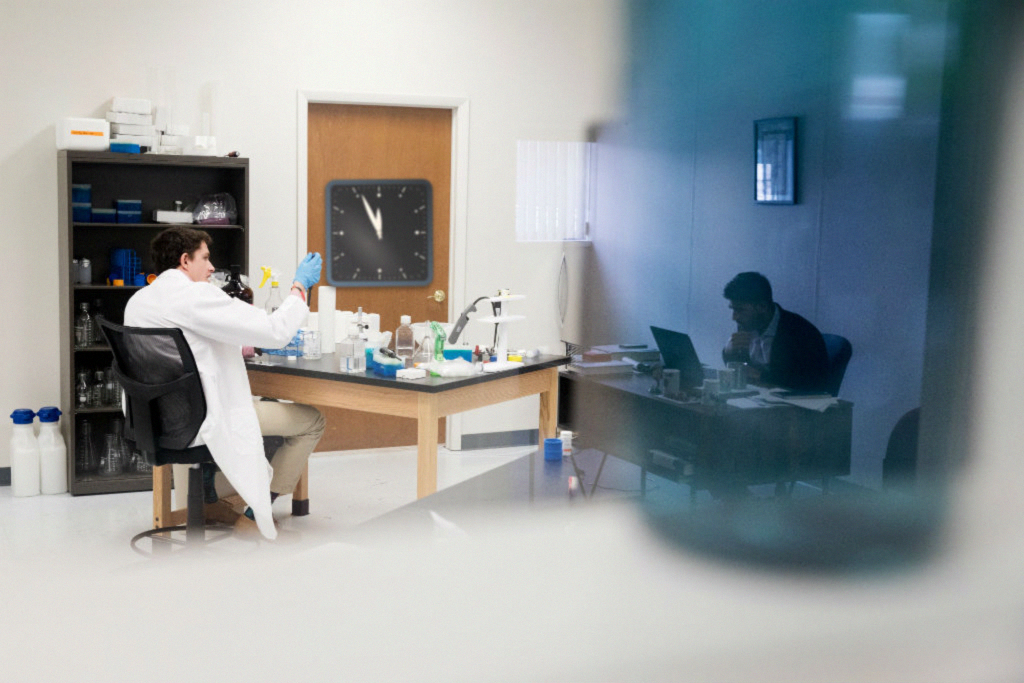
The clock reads **11:56**
